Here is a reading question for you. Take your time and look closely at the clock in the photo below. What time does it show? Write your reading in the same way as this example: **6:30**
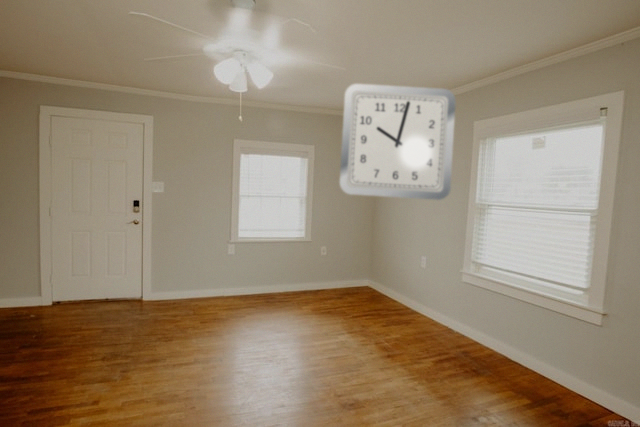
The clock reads **10:02**
